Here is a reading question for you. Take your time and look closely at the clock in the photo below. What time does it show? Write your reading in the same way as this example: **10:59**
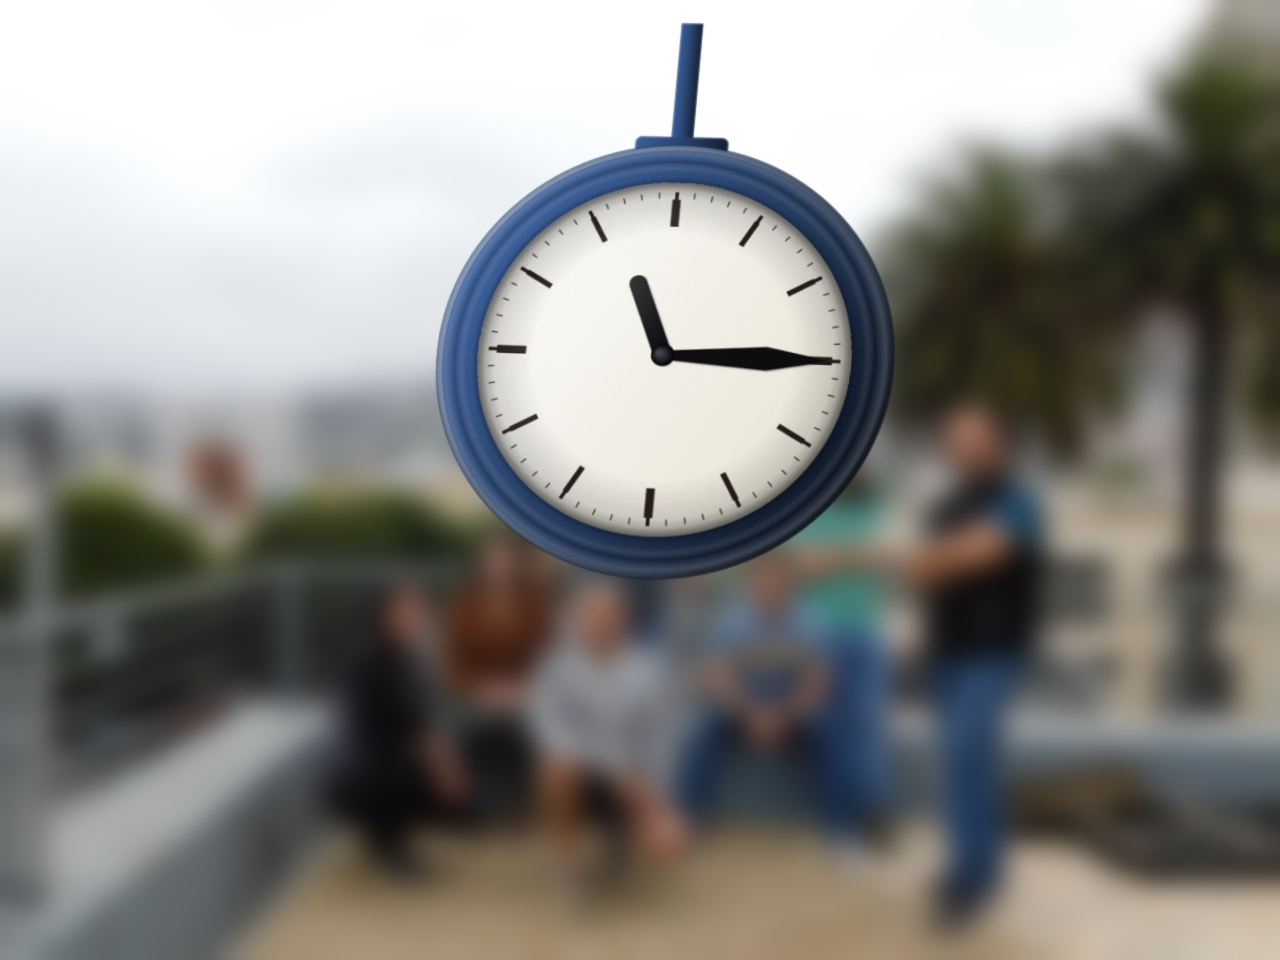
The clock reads **11:15**
